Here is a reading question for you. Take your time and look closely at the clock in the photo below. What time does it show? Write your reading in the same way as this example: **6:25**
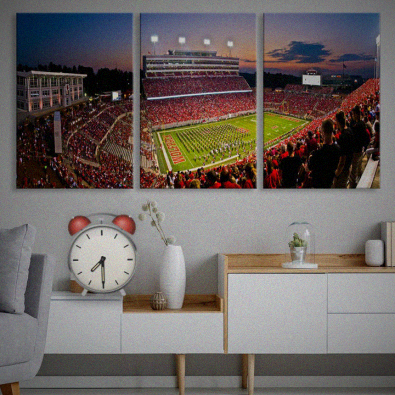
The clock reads **7:30**
